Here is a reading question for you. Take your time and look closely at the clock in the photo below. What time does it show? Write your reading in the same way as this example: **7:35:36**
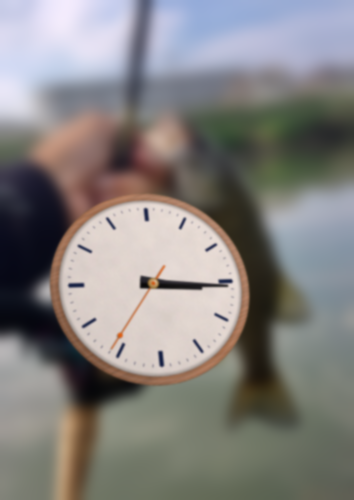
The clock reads **3:15:36**
